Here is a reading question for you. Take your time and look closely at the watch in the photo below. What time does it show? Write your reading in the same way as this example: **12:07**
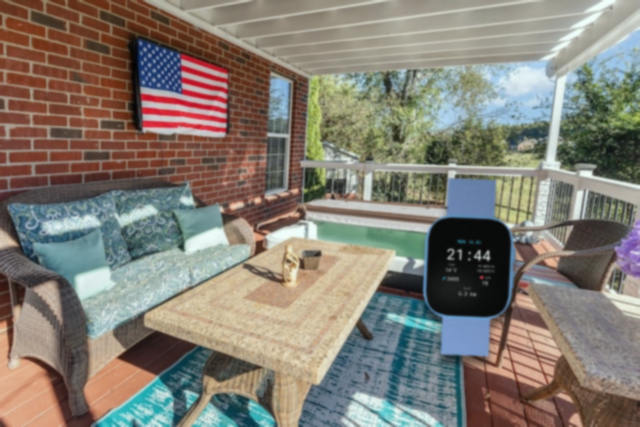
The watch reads **21:44**
